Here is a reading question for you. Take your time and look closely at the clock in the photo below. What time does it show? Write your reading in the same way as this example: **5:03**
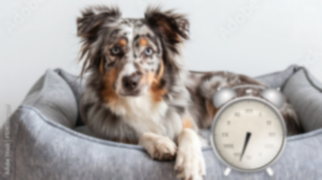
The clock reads **6:33**
